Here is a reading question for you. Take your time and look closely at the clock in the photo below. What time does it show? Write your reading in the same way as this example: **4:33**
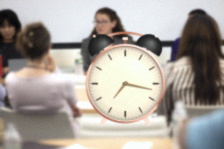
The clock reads **7:17**
